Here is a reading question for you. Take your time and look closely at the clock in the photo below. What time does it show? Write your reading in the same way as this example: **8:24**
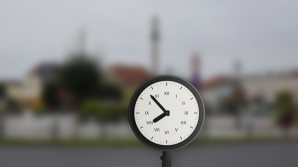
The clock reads **7:53**
